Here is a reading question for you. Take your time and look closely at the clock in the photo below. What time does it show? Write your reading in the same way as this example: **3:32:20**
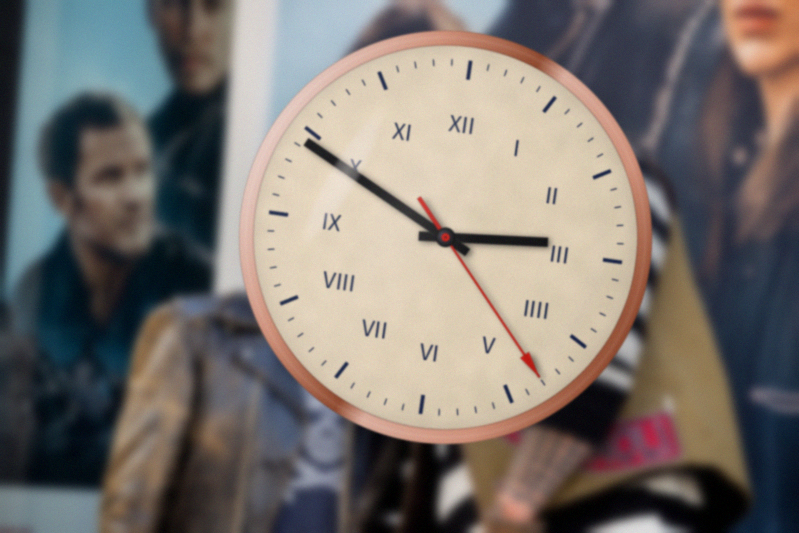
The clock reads **2:49:23**
